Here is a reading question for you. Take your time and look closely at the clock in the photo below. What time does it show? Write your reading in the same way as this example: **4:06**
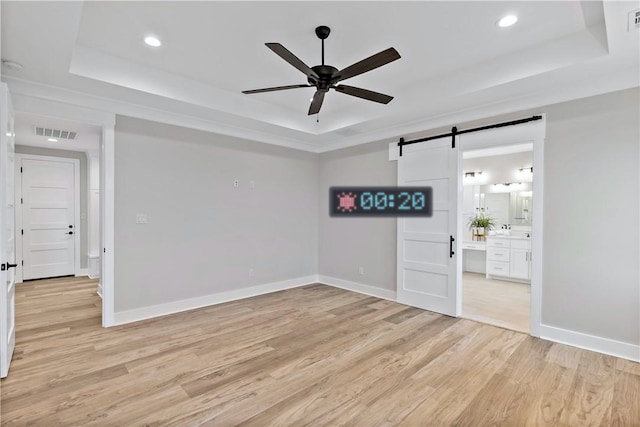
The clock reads **0:20**
